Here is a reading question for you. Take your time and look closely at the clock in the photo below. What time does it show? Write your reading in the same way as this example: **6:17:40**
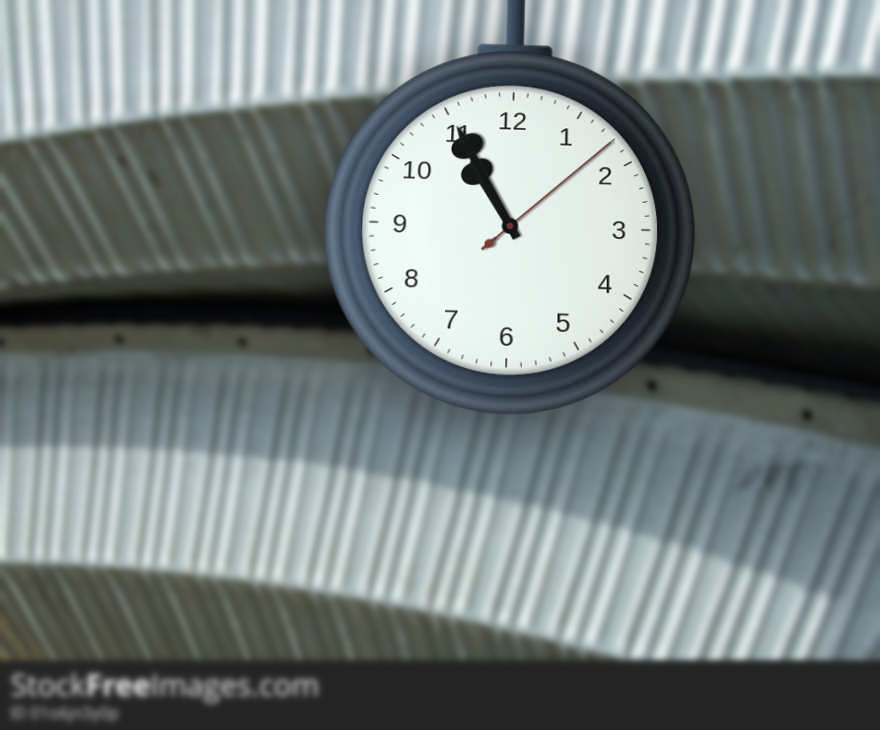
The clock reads **10:55:08**
